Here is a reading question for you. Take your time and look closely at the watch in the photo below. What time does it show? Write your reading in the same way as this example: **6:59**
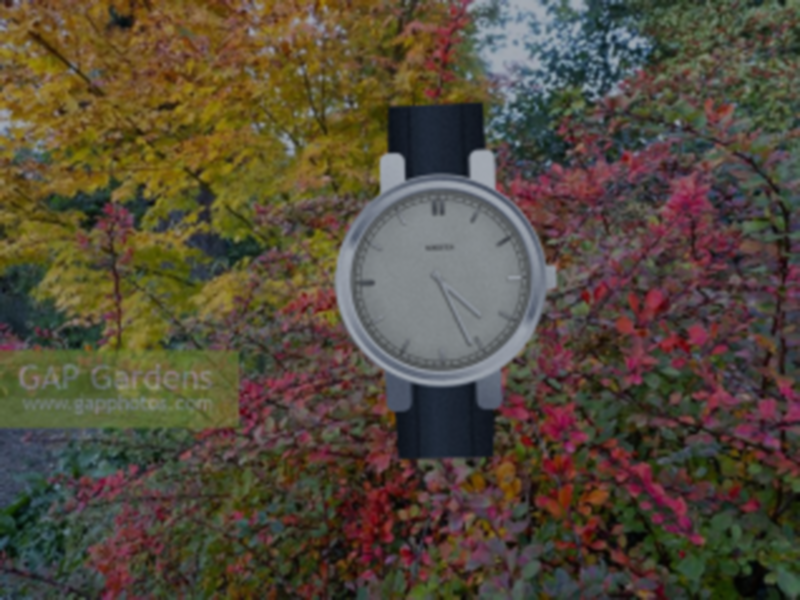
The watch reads **4:26**
